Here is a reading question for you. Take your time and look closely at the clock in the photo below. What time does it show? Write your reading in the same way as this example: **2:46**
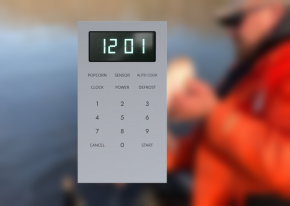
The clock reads **12:01**
